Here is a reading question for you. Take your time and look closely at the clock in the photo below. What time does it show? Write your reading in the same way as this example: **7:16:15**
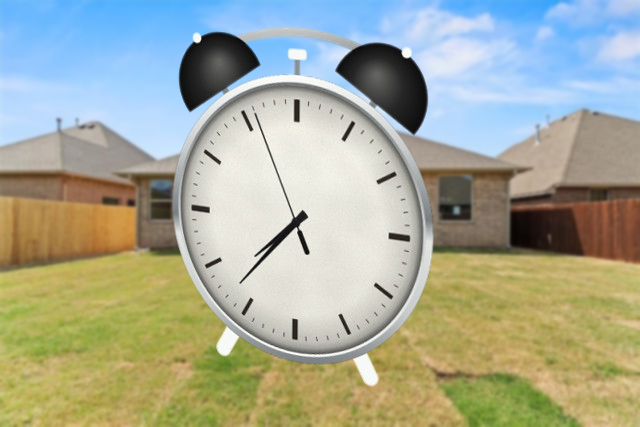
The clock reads **7:36:56**
